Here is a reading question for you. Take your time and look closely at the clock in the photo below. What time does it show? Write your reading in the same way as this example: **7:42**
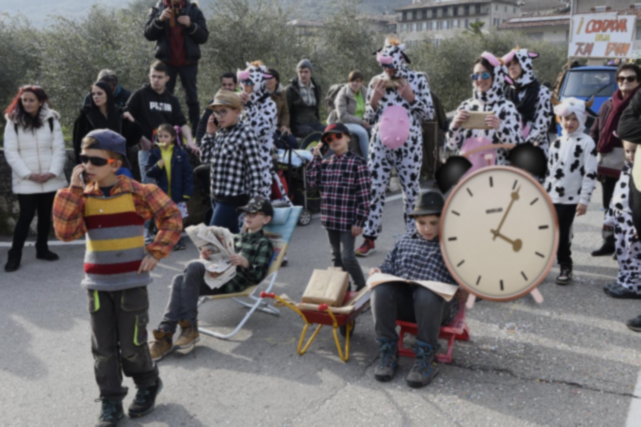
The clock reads **4:06**
